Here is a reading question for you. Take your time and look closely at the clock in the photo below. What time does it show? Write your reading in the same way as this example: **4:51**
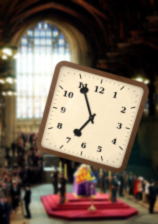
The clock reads **6:55**
